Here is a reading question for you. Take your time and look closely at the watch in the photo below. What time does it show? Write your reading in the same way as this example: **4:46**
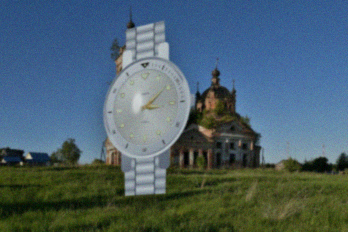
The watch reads **3:09**
